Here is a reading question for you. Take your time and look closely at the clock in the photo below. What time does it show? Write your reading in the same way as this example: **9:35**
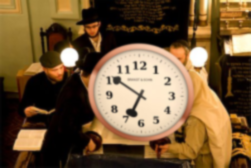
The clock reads **6:51**
